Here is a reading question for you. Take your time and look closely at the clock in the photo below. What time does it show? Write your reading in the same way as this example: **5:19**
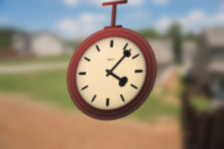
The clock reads **4:07**
